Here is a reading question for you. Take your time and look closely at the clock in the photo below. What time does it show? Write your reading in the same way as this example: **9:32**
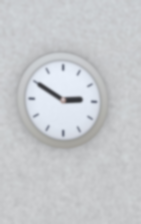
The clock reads **2:50**
